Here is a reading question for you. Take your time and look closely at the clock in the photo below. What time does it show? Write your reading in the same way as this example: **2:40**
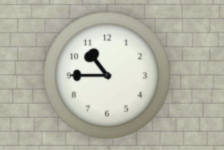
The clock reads **10:45**
